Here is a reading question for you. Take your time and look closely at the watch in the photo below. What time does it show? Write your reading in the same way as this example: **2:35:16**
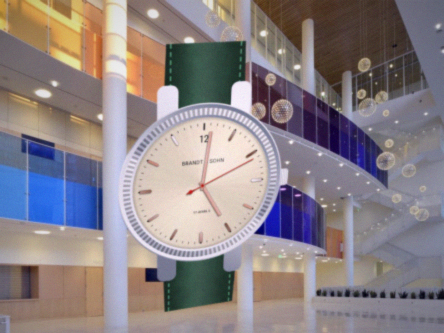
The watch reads **5:01:11**
